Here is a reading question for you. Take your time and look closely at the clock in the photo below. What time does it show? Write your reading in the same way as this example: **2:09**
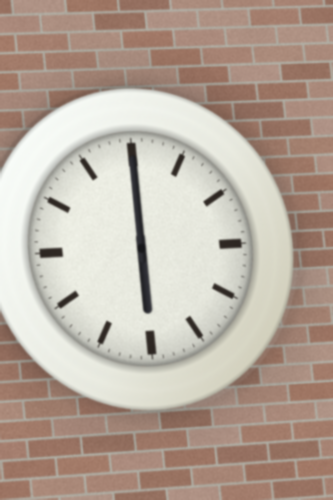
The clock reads **6:00**
